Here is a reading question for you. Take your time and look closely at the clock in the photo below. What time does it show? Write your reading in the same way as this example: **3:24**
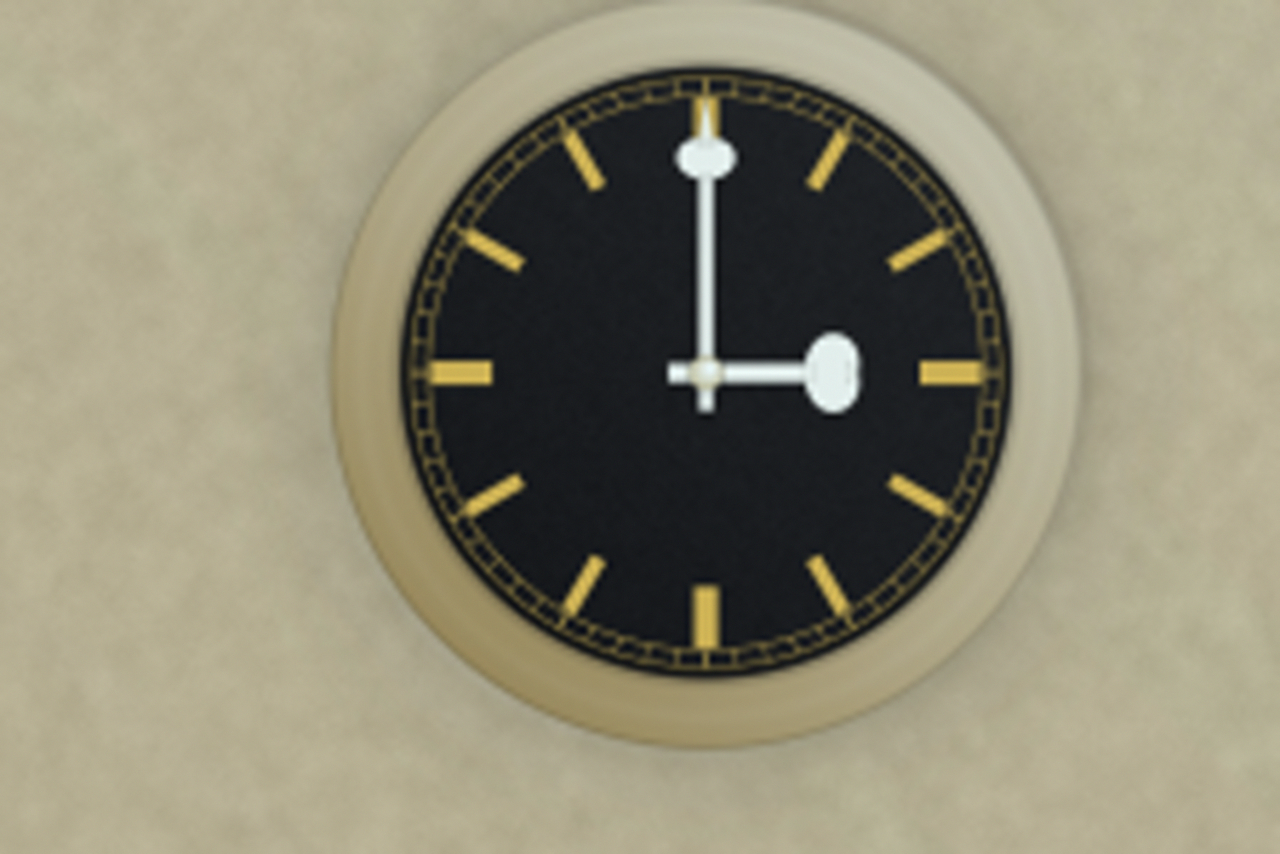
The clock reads **3:00**
